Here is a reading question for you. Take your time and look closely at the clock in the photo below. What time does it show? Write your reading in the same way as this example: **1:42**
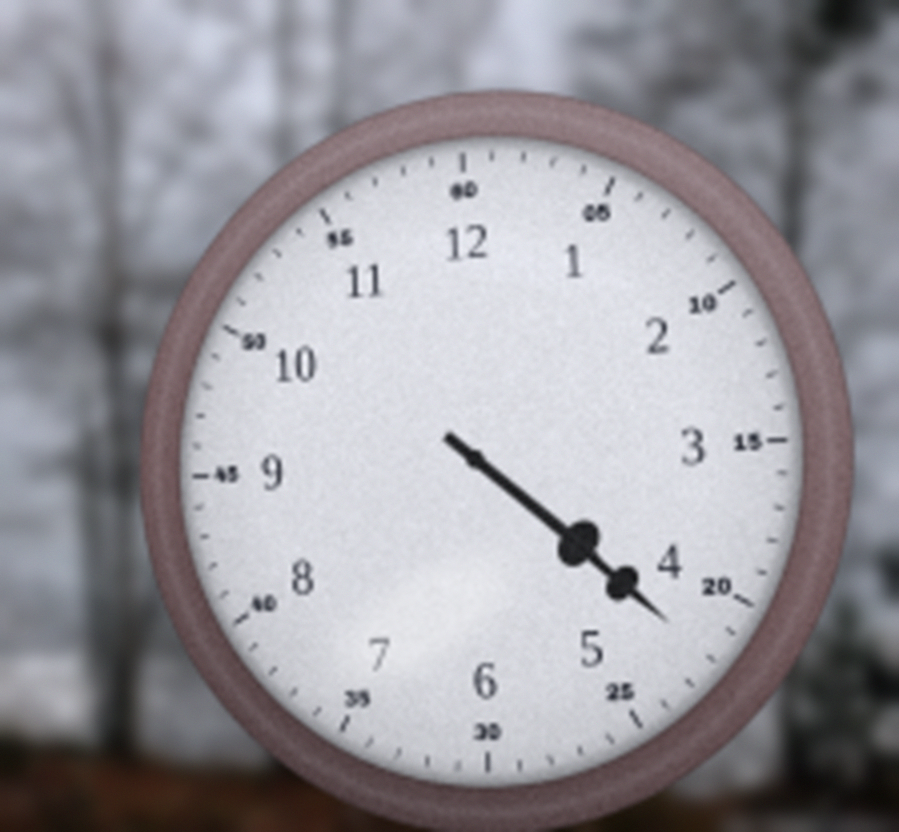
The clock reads **4:22**
